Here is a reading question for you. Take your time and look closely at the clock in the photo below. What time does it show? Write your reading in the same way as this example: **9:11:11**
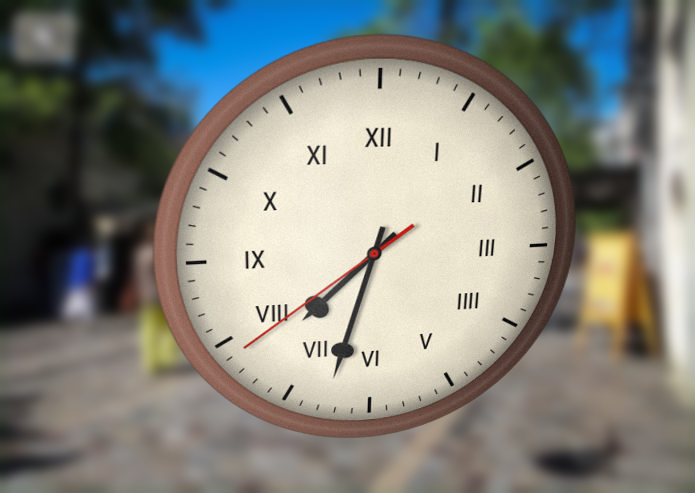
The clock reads **7:32:39**
